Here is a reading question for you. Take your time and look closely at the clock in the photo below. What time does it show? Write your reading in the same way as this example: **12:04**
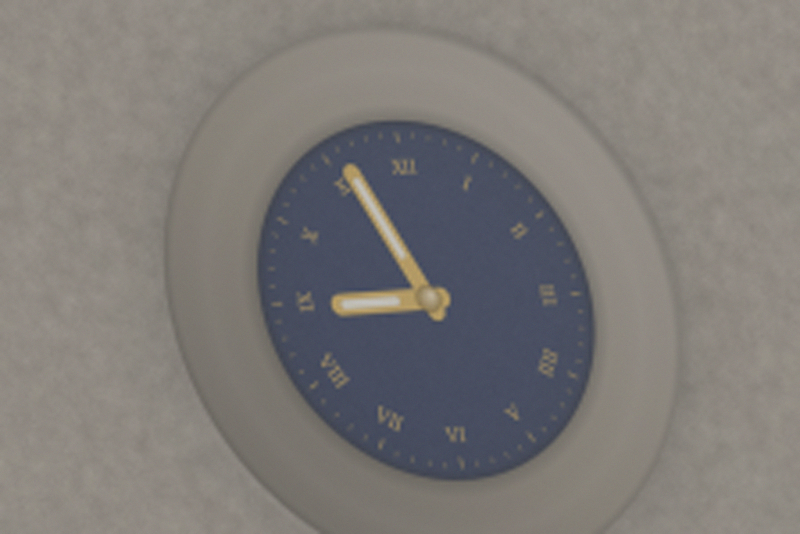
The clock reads **8:56**
